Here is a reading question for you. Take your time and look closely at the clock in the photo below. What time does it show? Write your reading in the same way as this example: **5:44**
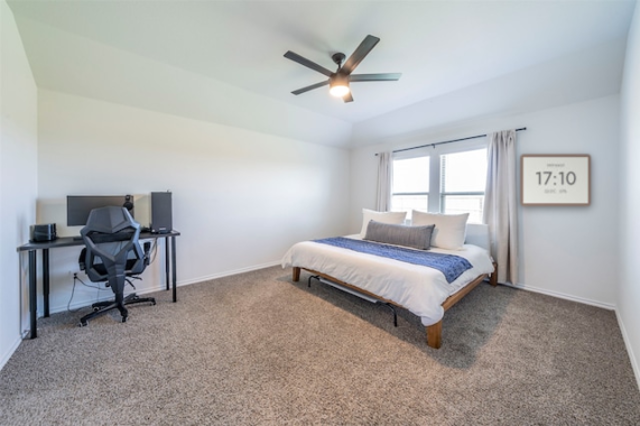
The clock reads **17:10**
